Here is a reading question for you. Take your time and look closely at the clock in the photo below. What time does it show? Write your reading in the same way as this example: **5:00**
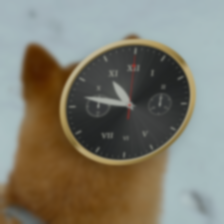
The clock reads **10:47**
